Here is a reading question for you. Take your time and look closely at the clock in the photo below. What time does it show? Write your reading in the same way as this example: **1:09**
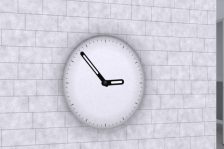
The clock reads **2:53**
